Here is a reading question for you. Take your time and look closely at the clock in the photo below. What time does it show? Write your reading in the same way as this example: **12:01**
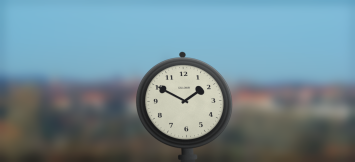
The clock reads **1:50**
